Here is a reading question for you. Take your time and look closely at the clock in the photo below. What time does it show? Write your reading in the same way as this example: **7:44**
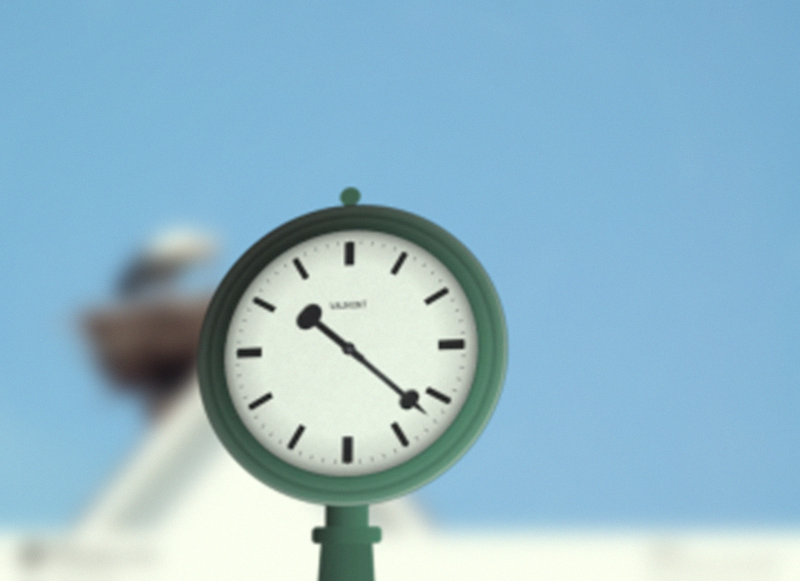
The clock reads **10:22**
